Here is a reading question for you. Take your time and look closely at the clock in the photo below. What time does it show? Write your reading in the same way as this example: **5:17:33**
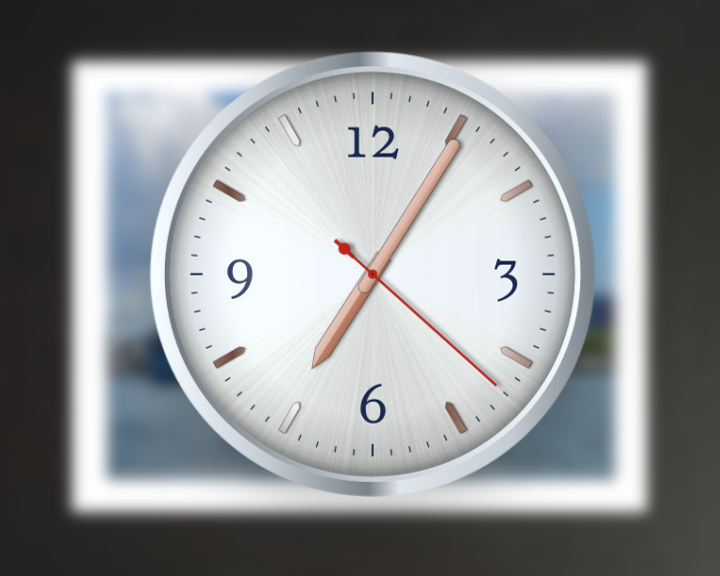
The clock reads **7:05:22**
